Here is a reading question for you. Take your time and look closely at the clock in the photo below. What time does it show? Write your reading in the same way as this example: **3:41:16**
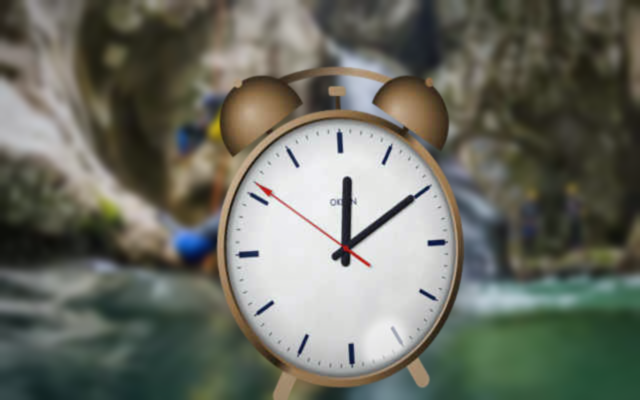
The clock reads **12:09:51**
